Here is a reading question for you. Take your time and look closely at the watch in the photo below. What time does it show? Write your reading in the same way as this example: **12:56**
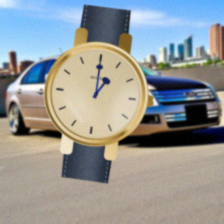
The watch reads **1:00**
